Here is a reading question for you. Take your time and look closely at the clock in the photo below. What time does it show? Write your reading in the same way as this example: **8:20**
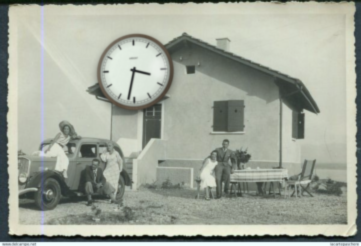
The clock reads **3:32**
